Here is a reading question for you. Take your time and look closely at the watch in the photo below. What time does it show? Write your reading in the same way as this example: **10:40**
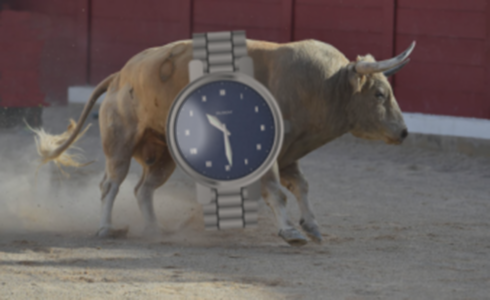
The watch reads **10:29**
